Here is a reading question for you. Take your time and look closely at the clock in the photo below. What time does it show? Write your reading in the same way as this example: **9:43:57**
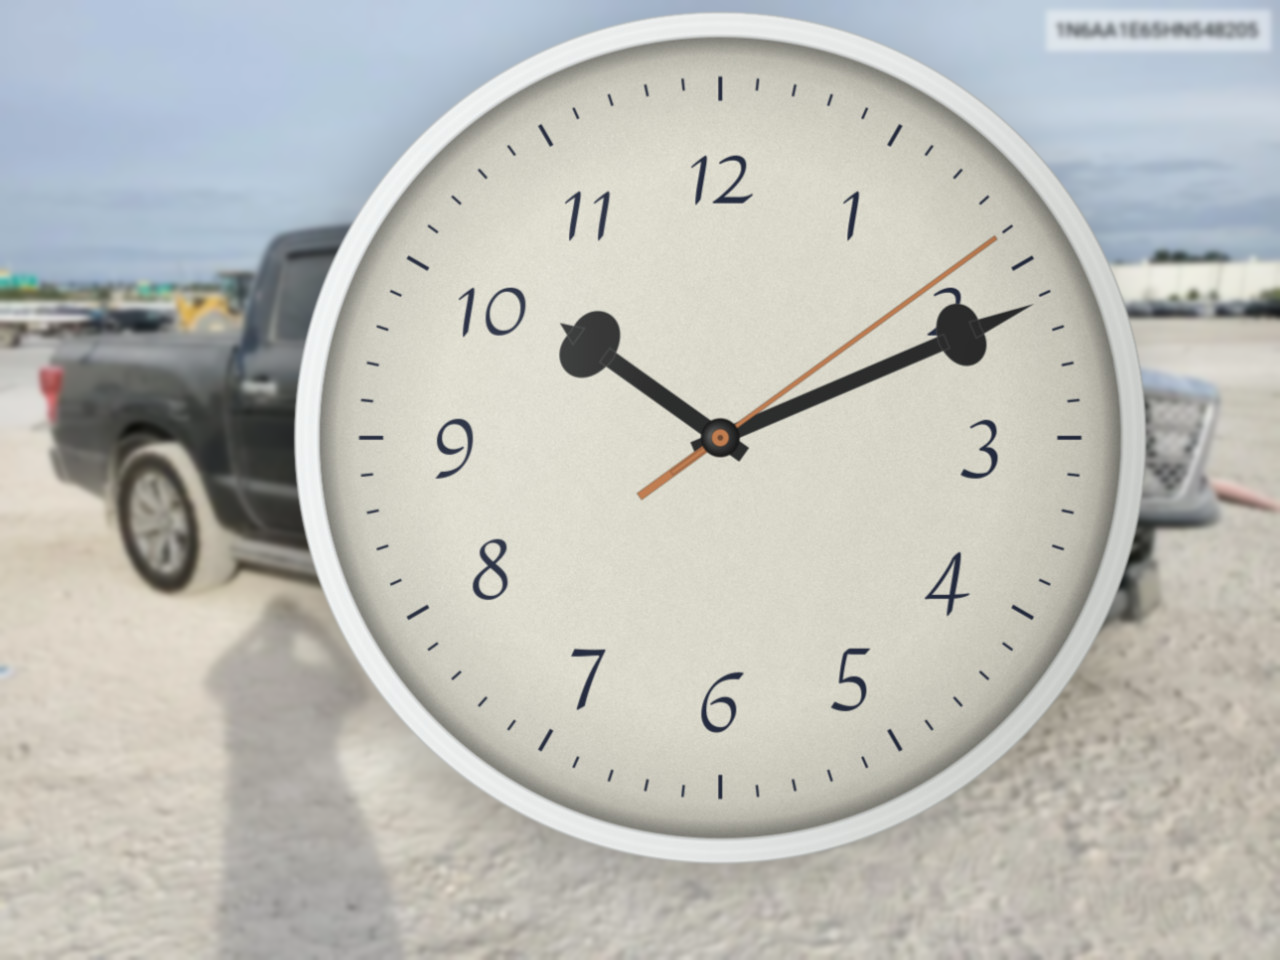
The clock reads **10:11:09**
